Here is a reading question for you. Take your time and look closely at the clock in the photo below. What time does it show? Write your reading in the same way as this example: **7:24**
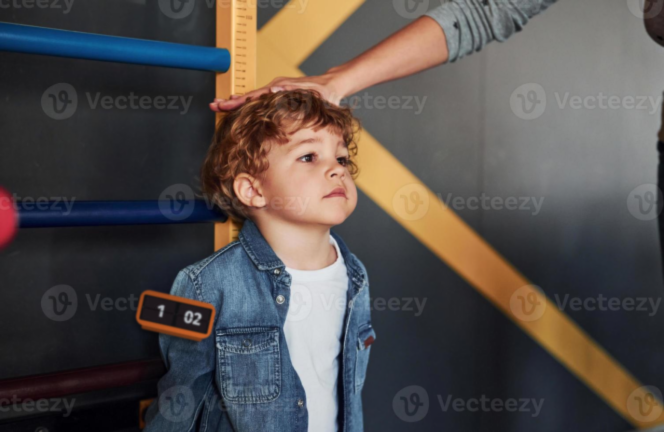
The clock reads **1:02**
